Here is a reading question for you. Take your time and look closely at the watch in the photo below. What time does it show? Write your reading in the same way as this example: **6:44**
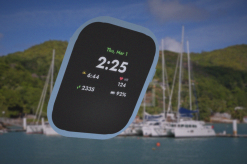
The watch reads **2:25**
